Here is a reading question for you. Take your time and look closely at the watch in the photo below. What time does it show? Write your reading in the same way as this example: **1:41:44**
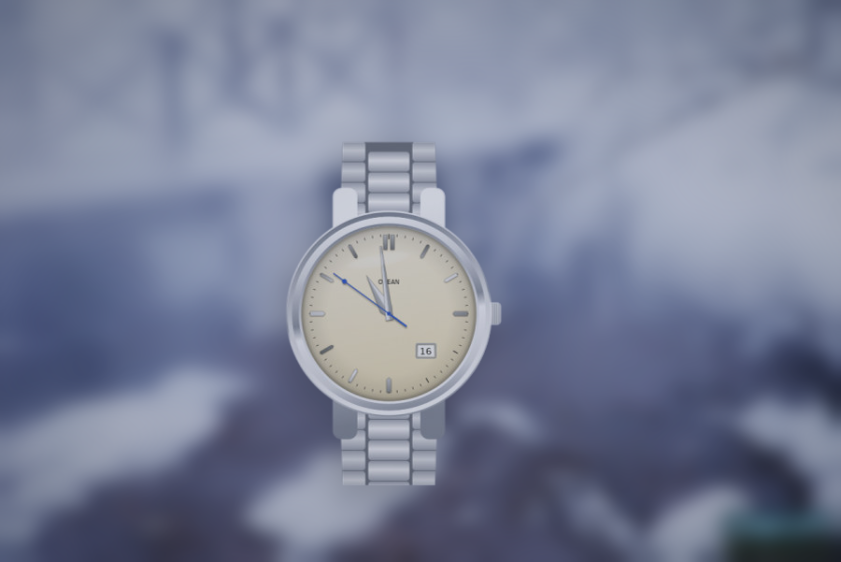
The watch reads **10:58:51**
